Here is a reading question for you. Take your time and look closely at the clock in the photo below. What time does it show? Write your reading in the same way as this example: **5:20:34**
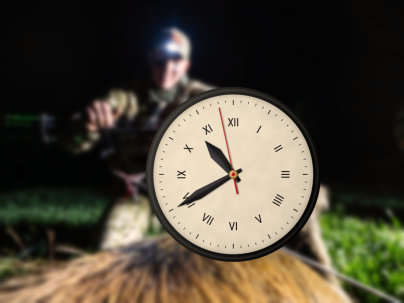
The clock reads **10:39:58**
